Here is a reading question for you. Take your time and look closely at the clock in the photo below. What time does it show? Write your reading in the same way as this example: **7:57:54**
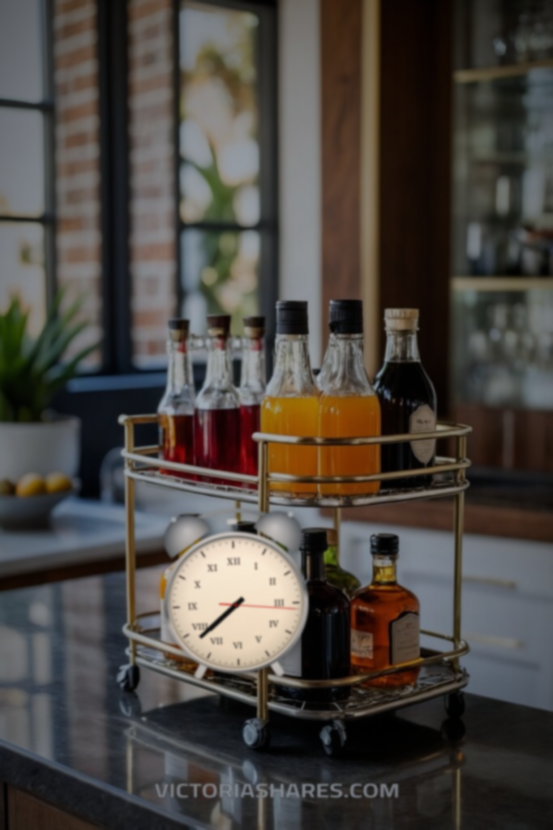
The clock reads **7:38:16**
